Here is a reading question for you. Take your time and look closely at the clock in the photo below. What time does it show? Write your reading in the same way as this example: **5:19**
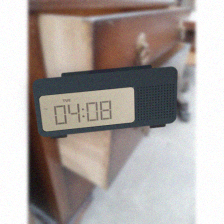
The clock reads **4:08**
